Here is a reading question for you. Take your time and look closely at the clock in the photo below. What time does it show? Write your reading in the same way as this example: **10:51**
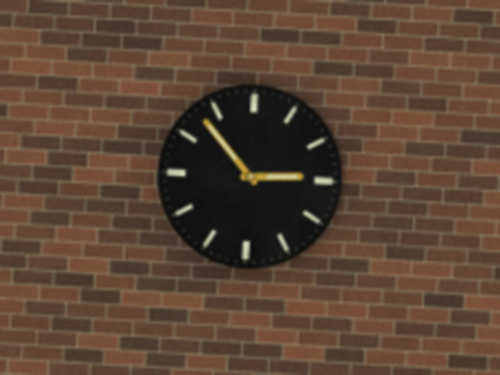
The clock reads **2:53**
